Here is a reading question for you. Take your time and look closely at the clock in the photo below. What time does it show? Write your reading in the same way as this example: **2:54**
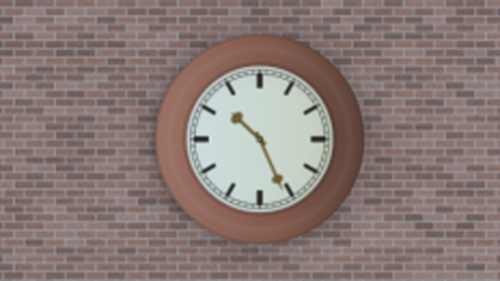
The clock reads **10:26**
